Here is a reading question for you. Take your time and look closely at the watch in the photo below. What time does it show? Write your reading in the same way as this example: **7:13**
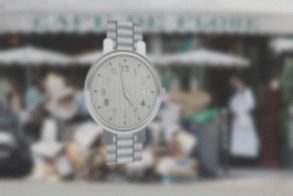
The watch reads **4:58**
